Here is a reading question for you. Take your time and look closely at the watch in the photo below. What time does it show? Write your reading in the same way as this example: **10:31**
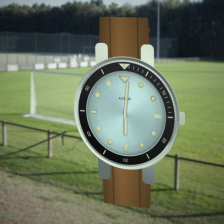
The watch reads **6:01**
